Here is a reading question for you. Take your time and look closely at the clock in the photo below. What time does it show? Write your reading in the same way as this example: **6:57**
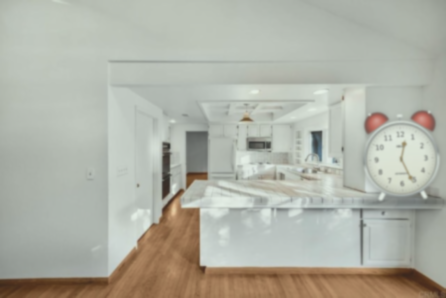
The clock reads **12:26**
